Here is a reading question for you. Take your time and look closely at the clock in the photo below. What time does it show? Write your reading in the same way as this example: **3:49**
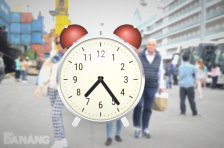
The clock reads **7:24**
